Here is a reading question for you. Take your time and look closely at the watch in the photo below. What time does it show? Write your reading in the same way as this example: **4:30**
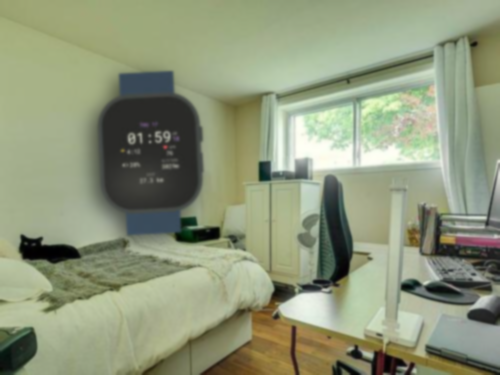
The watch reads **1:59**
